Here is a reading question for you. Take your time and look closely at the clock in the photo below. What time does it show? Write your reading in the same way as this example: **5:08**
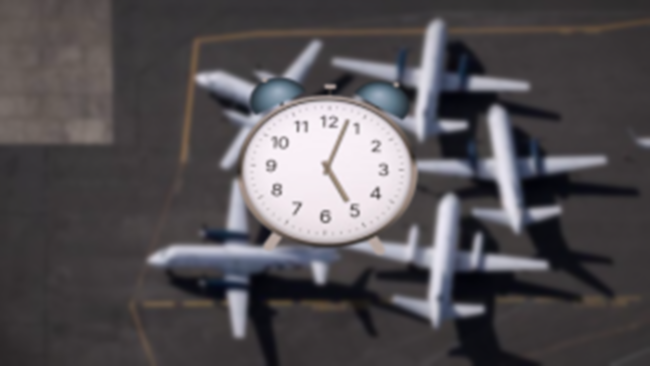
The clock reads **5:03**
